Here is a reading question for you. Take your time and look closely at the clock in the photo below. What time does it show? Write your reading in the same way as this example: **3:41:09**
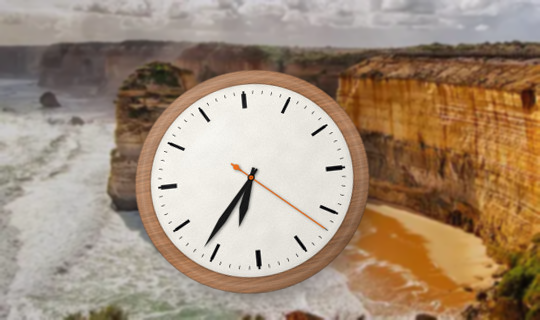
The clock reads **6:36:22**
